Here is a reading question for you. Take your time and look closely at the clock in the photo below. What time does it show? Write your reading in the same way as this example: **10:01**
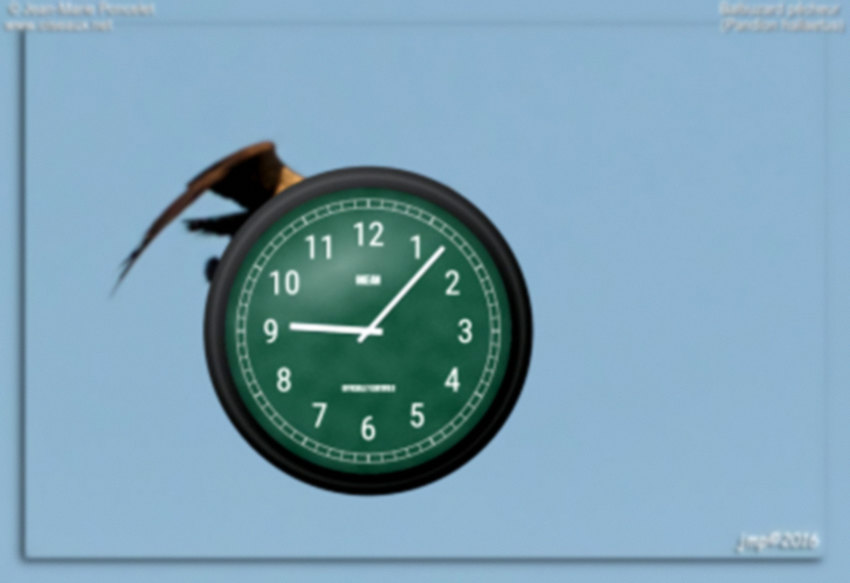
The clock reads **9:07**
